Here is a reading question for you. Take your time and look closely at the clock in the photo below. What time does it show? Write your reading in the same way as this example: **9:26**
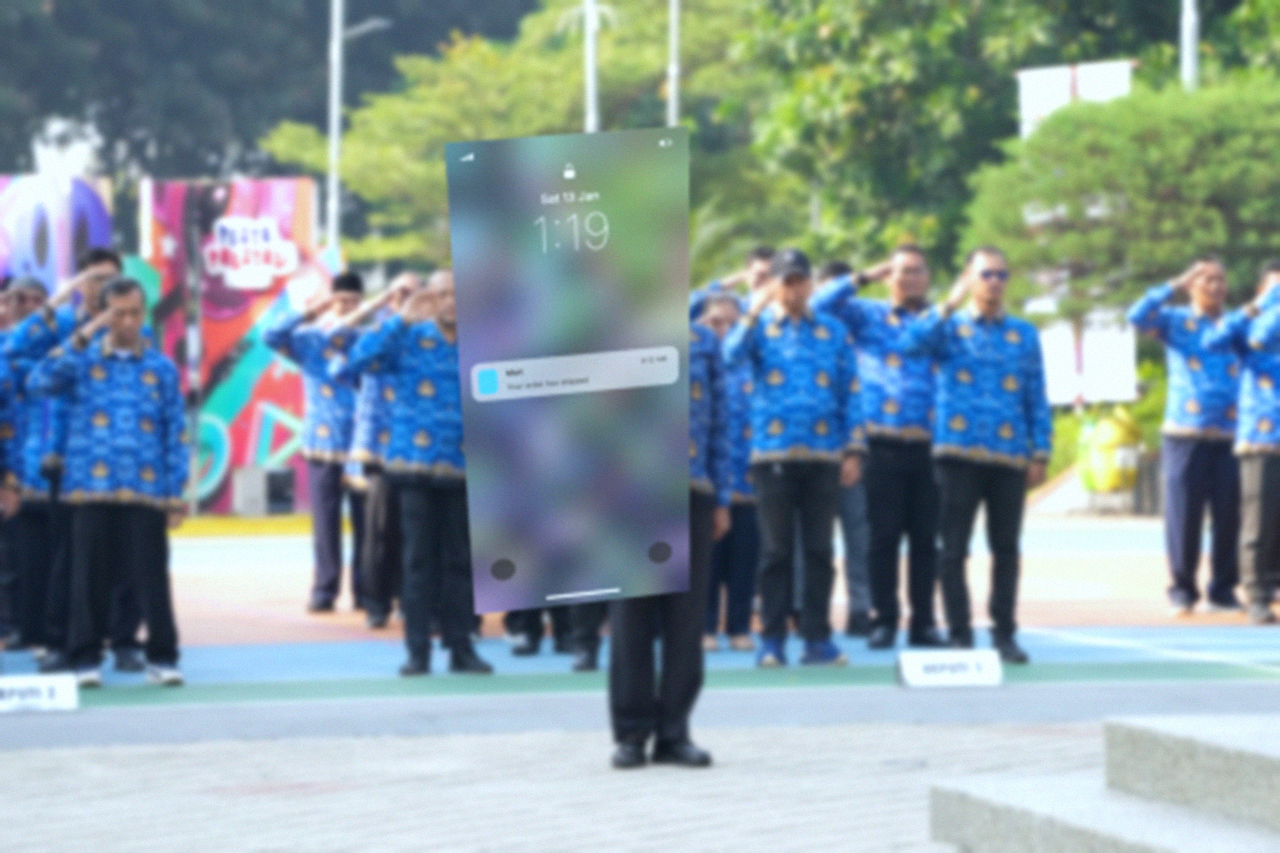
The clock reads **1:19**
